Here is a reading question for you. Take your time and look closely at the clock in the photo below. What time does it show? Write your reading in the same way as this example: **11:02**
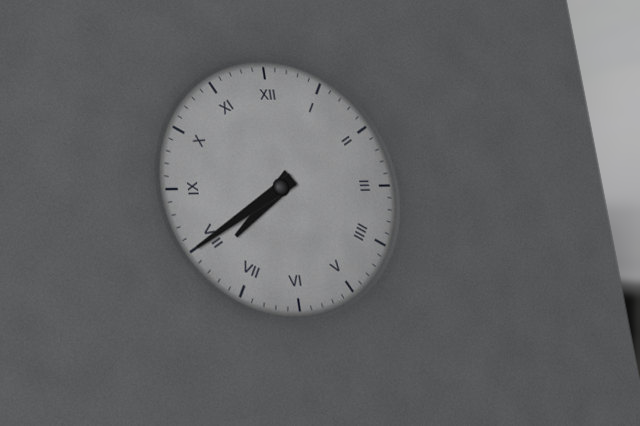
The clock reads **7:40**
